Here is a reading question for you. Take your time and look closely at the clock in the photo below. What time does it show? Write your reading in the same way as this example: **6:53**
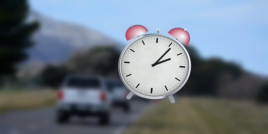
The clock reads **2:06**
